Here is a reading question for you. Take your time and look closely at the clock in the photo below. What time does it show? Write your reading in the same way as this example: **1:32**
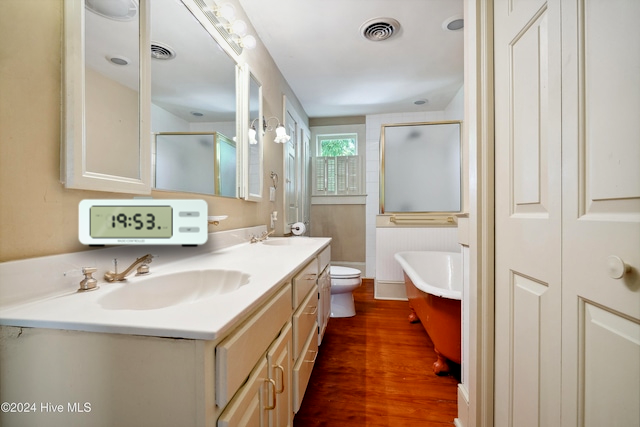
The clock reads **19:53**
